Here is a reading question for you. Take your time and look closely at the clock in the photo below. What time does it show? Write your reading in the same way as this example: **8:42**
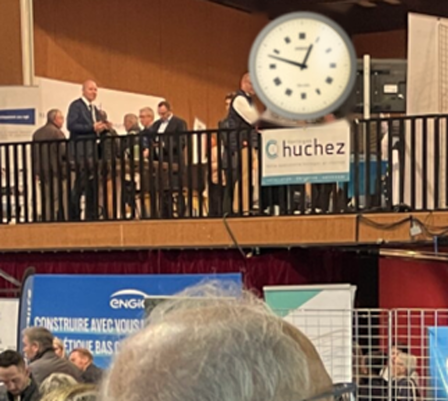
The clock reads **12:48**
